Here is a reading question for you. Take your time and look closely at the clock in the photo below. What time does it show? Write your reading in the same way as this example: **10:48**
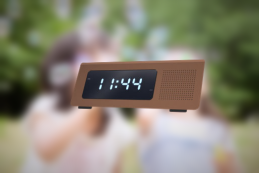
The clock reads **11:44**
